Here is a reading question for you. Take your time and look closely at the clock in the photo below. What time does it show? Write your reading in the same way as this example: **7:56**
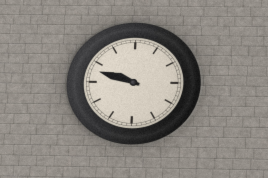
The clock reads **9:48**
